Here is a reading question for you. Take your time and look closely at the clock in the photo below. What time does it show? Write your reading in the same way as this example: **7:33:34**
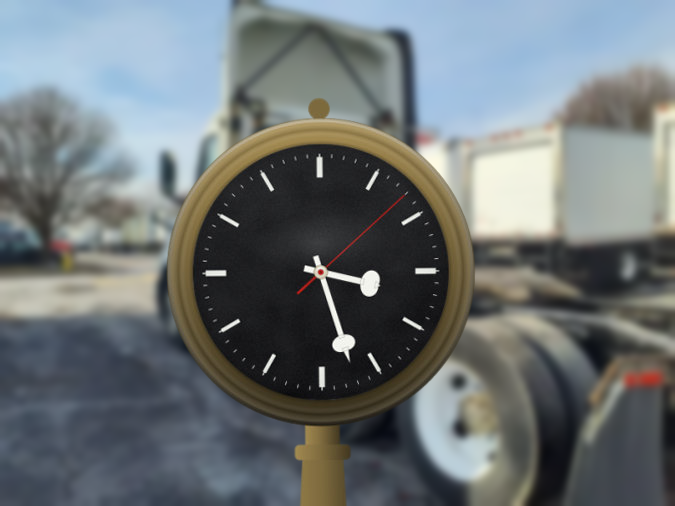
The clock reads **3:27:08**
